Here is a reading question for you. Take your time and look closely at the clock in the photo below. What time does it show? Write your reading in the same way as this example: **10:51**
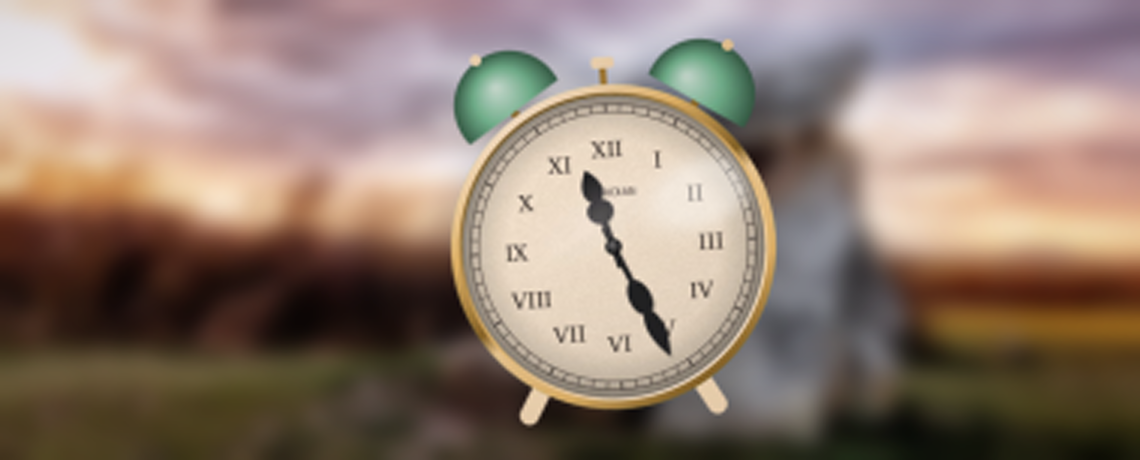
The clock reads **11:26**
